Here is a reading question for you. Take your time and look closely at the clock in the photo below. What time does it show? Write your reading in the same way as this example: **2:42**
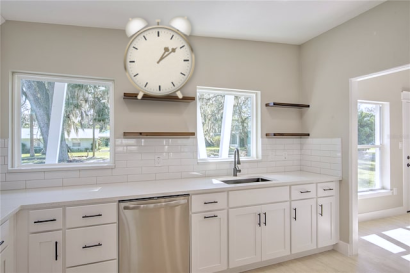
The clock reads **1:09**
